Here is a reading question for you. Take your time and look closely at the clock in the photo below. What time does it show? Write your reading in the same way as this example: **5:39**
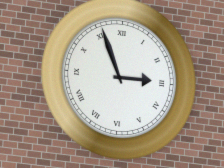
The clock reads **2:56**
